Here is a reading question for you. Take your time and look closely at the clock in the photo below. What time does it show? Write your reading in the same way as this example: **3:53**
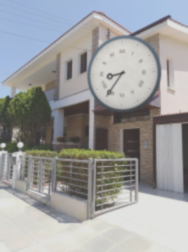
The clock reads **8:36**
